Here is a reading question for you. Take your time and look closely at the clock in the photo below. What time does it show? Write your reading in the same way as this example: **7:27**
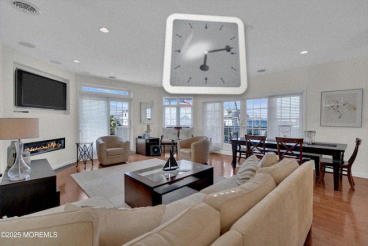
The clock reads **6:13**
